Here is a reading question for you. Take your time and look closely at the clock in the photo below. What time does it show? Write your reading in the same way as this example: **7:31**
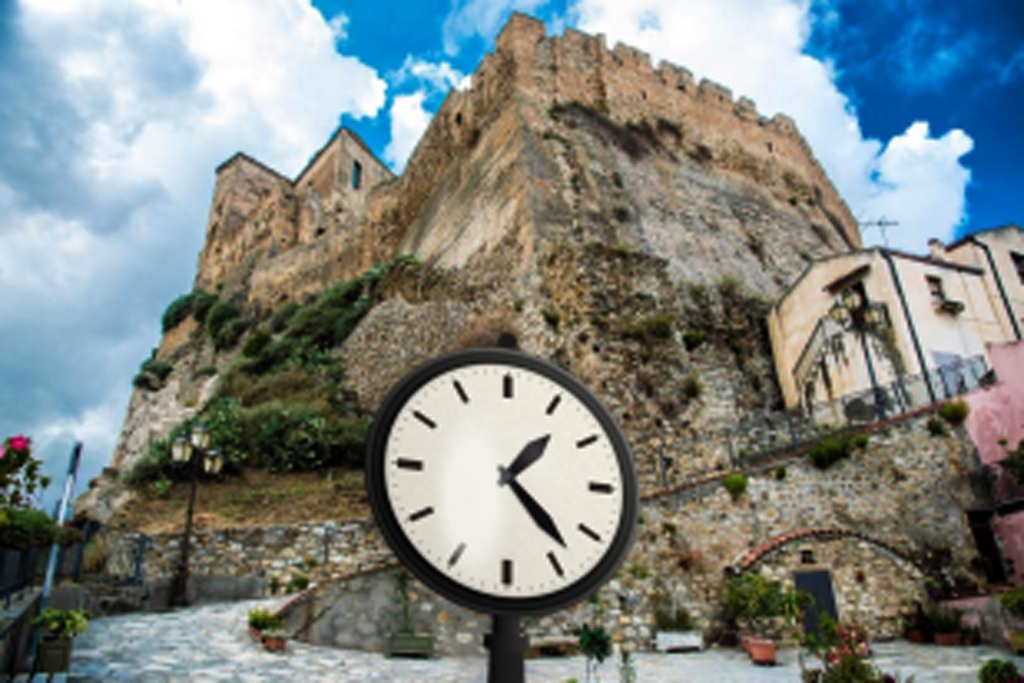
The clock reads **1:23**
